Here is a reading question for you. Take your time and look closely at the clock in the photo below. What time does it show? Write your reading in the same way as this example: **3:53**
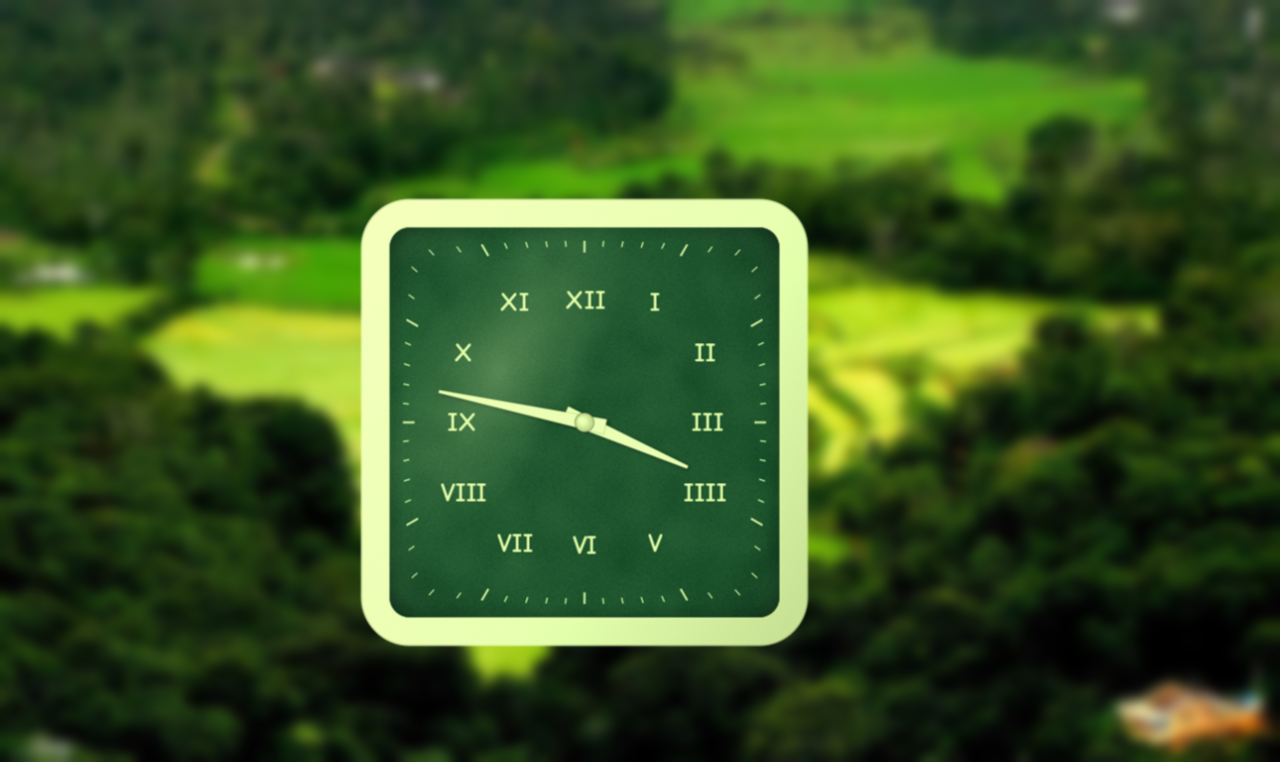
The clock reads **3:47**
